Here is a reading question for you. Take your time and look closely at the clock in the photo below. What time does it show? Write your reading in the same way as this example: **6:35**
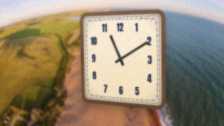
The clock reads **11:10**
